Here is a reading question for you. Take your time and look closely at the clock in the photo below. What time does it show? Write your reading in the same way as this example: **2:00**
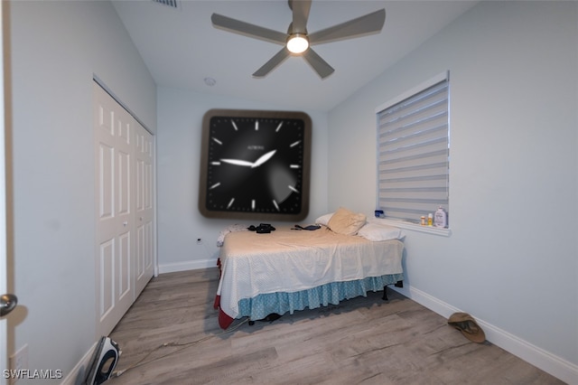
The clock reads **1:46**
